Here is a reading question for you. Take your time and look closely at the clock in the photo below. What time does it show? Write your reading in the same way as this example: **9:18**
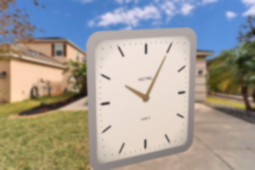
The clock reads **10:05**
